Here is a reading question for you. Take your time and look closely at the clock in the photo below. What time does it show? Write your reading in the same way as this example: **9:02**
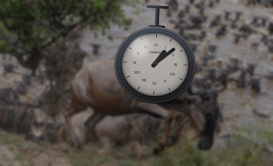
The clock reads **1:08**
